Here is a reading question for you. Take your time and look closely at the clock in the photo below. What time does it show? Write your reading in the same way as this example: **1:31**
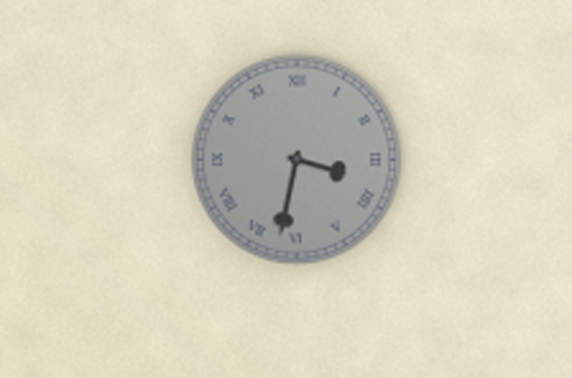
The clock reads **3:32**
